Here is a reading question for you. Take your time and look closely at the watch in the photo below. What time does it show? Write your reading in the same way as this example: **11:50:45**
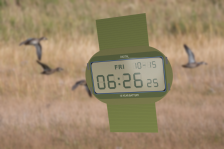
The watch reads **6:26:25**
